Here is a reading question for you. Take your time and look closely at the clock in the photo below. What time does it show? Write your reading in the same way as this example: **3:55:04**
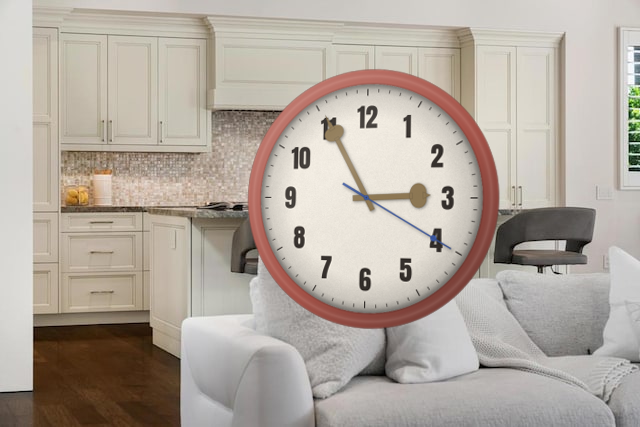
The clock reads **2:55:20**
